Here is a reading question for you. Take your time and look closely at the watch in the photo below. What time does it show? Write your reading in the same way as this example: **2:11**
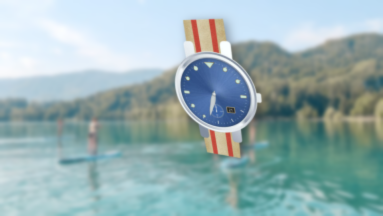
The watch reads **6:33**
